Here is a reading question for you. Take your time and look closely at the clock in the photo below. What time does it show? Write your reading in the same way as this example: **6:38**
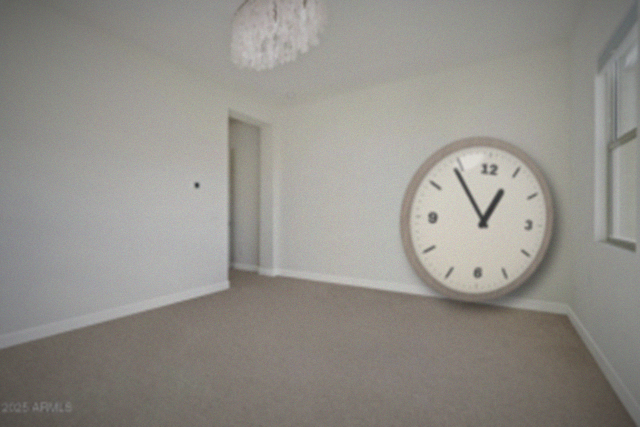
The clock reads **12:54**
